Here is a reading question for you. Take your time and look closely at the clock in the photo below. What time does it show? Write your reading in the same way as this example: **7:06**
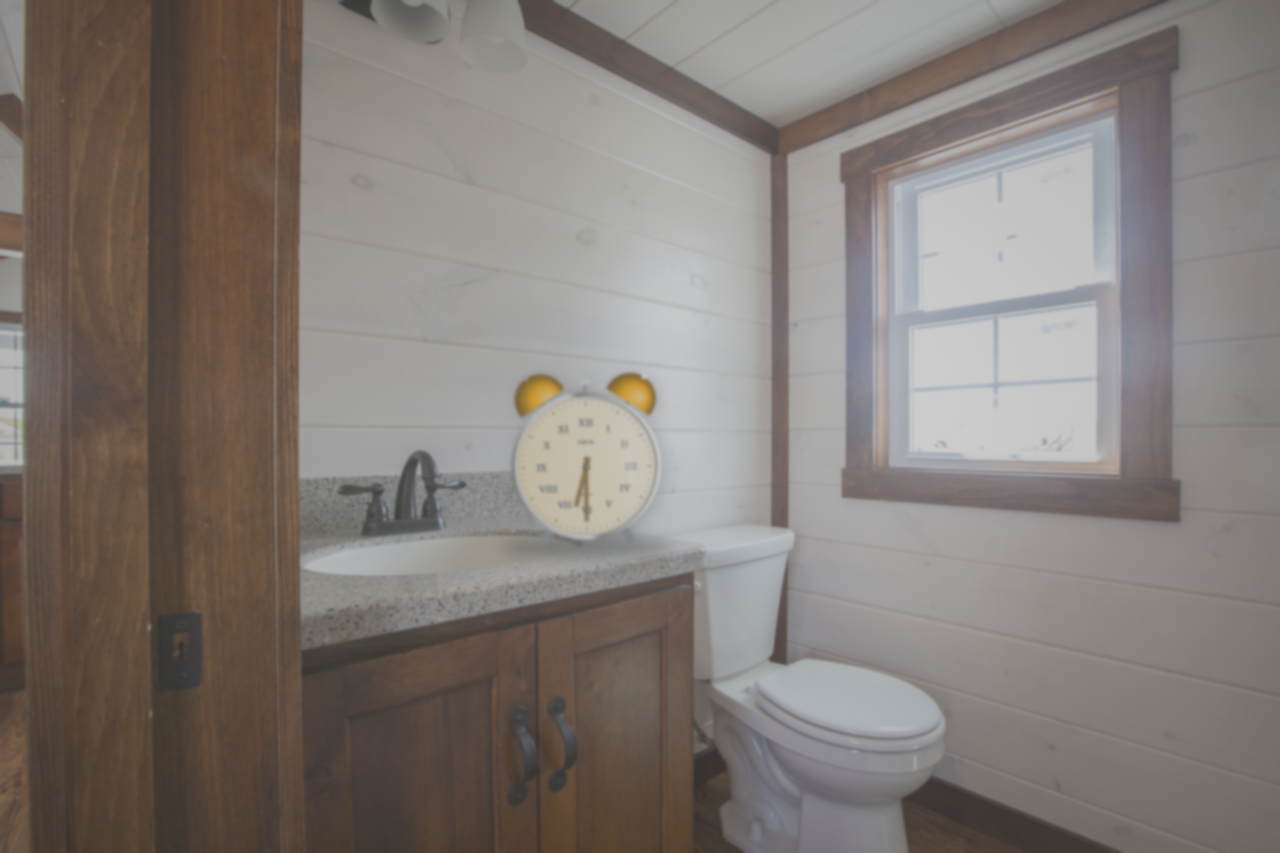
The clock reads **6:30**
